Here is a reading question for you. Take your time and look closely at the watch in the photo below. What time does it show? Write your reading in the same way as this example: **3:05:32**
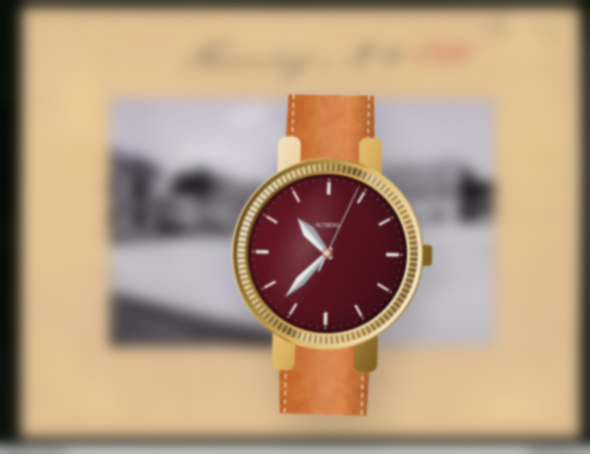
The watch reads **10:37:04**
